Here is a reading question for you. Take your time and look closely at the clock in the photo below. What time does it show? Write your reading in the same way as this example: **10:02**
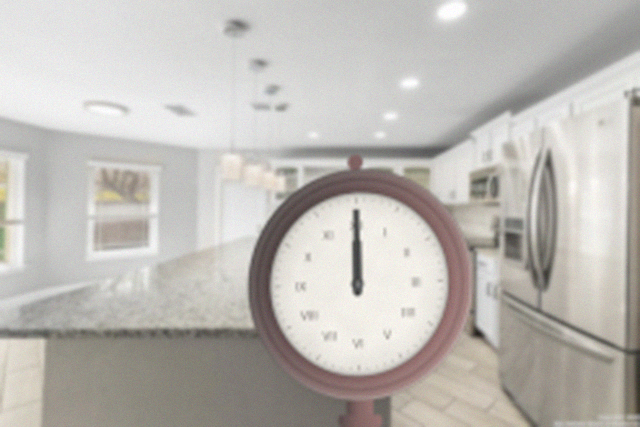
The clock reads **12:00**
